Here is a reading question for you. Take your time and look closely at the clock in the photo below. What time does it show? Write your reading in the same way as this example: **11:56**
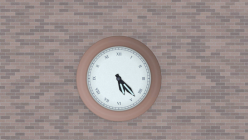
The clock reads **5:23**
